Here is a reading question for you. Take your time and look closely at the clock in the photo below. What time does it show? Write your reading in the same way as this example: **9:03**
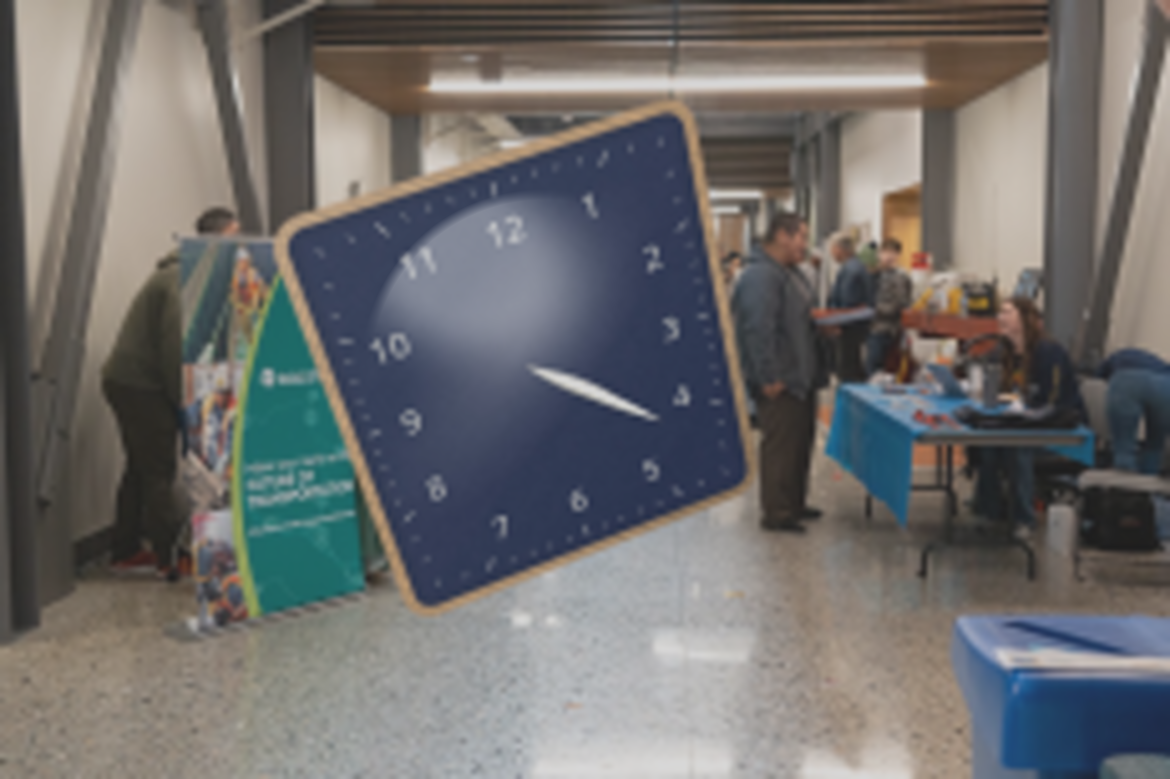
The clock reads **4:22**
